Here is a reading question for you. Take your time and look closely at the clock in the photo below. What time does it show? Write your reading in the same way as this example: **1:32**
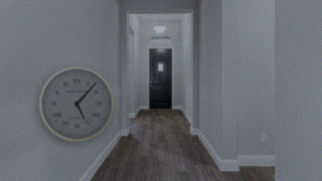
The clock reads **5:07**
